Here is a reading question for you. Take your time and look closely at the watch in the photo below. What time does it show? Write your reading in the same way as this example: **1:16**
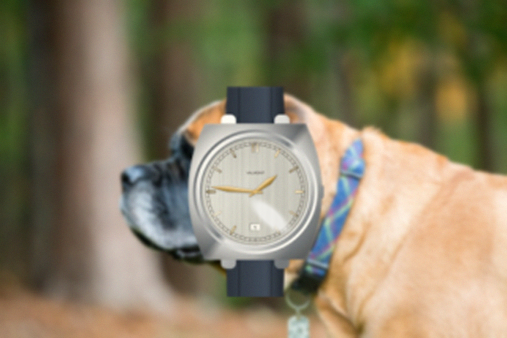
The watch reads **1:46**
